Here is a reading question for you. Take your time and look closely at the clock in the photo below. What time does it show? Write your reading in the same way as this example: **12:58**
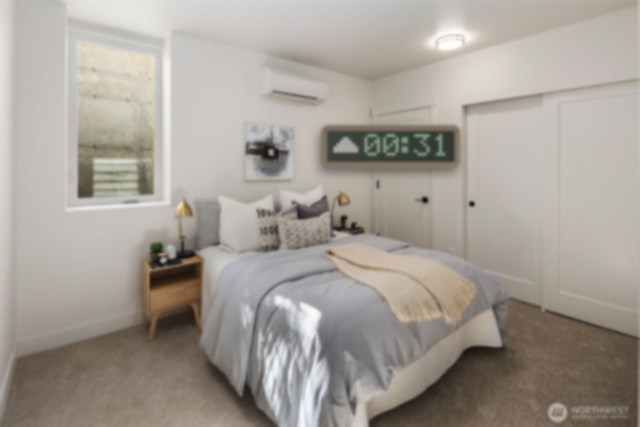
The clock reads **0:31**
